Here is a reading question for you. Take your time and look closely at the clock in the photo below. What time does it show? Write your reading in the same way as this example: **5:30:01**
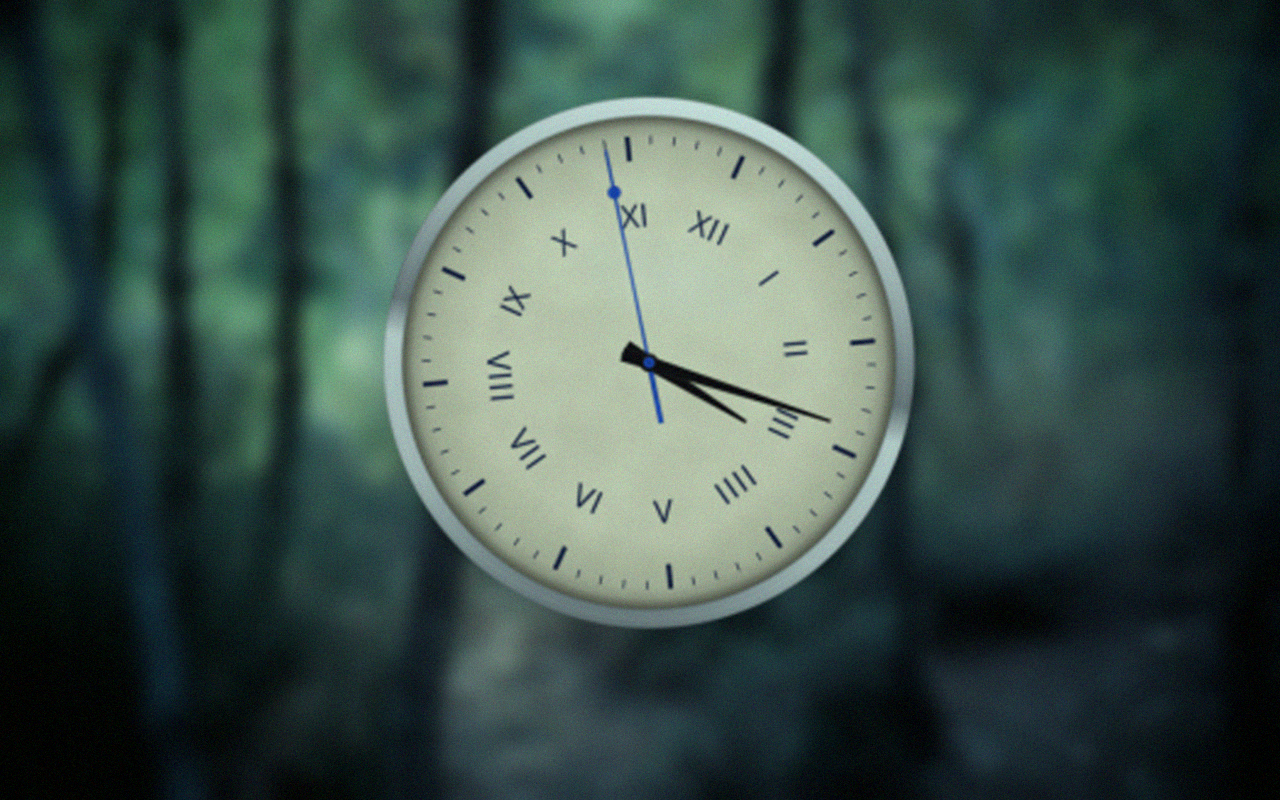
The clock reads **3:13:54**
